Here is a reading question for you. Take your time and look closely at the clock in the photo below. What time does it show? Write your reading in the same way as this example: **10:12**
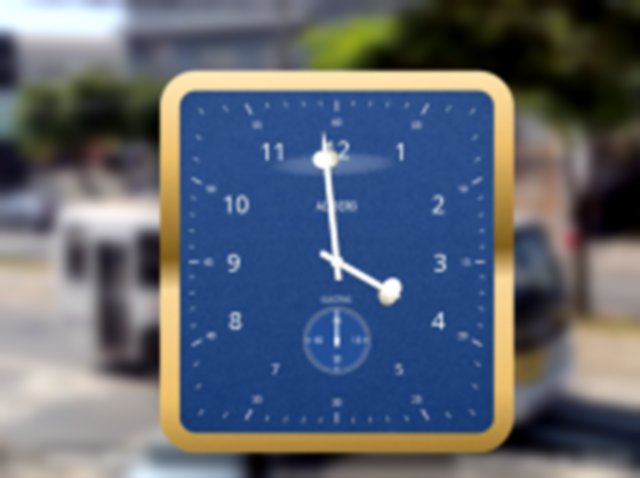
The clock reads **3:59**
